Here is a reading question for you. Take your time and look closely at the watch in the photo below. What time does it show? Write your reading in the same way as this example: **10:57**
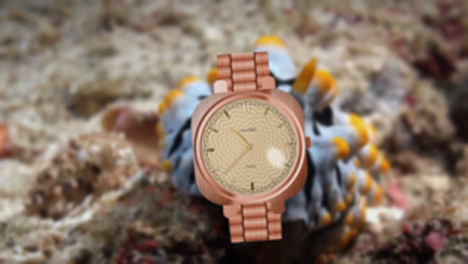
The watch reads **10:38**
